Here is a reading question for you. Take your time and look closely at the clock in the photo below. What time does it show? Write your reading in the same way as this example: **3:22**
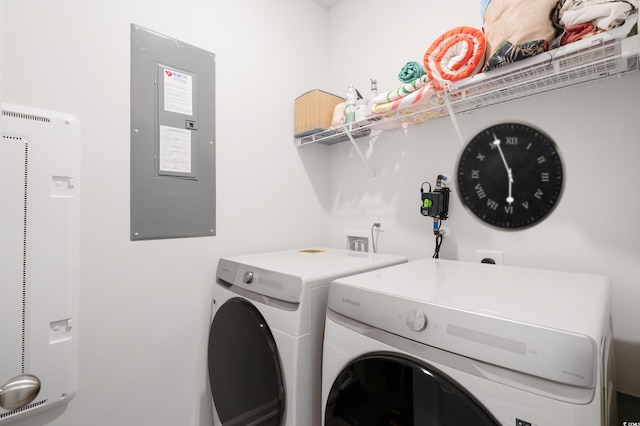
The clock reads **5:56**
